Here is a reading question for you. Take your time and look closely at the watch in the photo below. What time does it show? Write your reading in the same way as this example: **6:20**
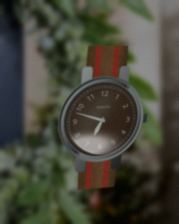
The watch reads **6:48**
